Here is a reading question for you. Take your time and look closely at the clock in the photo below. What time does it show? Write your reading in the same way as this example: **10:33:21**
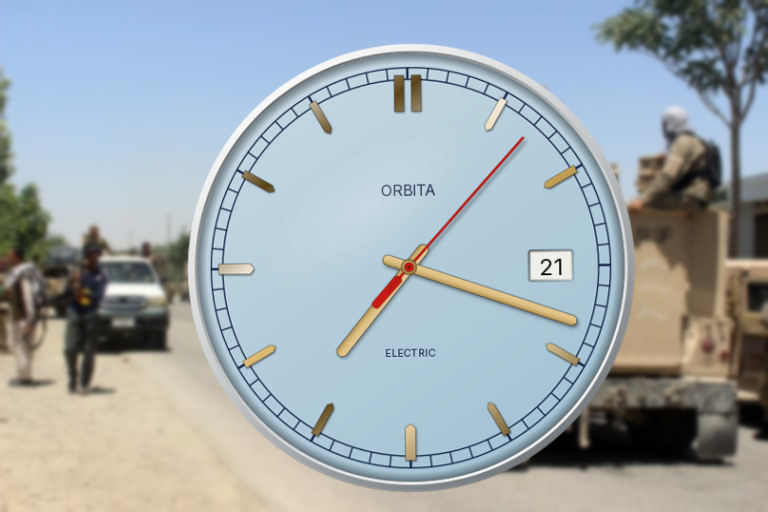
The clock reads **7:18:07**
